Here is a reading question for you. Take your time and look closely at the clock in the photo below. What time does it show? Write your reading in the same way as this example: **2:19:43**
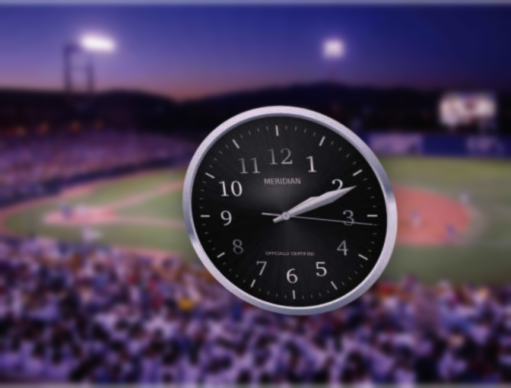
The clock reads **2:11:16**
